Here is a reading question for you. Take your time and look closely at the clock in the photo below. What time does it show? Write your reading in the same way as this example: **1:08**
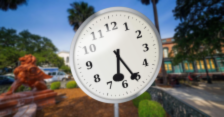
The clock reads **6:26**
